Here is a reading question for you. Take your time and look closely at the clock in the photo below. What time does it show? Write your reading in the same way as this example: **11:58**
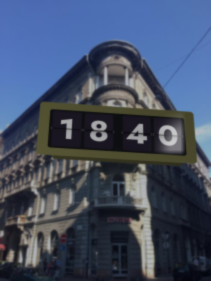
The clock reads **18:40**
